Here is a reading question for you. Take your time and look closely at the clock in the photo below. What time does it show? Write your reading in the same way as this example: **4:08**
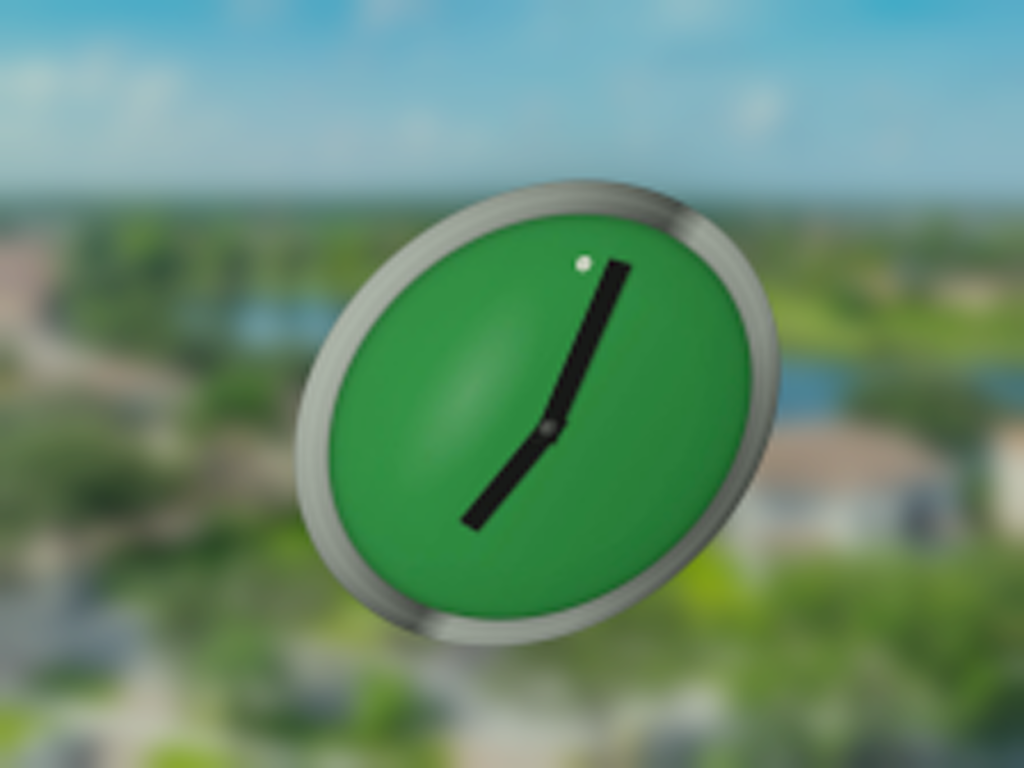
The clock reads **7:02**
